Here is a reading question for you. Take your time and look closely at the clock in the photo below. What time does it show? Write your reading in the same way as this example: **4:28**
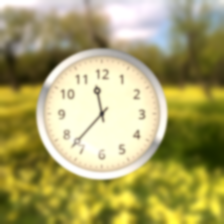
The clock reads **11:37**
